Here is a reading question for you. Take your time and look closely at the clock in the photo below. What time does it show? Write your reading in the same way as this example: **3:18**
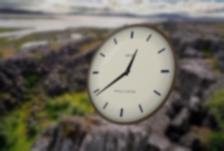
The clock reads **12:39**
